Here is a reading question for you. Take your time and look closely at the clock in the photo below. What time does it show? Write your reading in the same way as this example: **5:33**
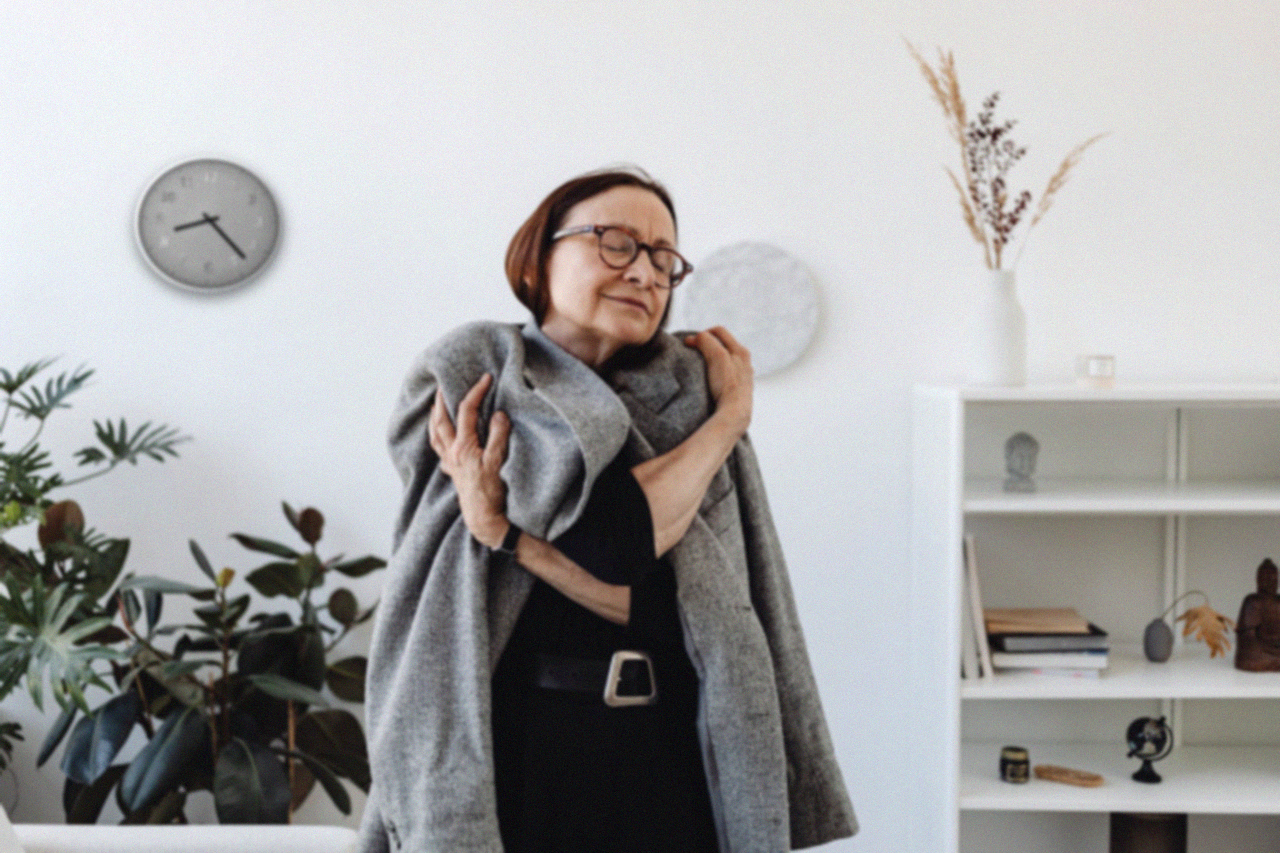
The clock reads **8:23**
